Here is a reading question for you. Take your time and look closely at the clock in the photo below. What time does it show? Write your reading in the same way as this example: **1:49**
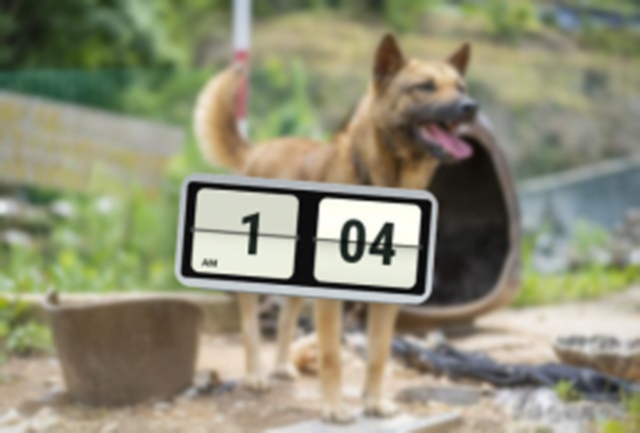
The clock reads **1:04**
